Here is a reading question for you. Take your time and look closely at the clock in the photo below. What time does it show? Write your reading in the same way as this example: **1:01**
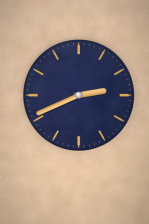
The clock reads **2:41**
